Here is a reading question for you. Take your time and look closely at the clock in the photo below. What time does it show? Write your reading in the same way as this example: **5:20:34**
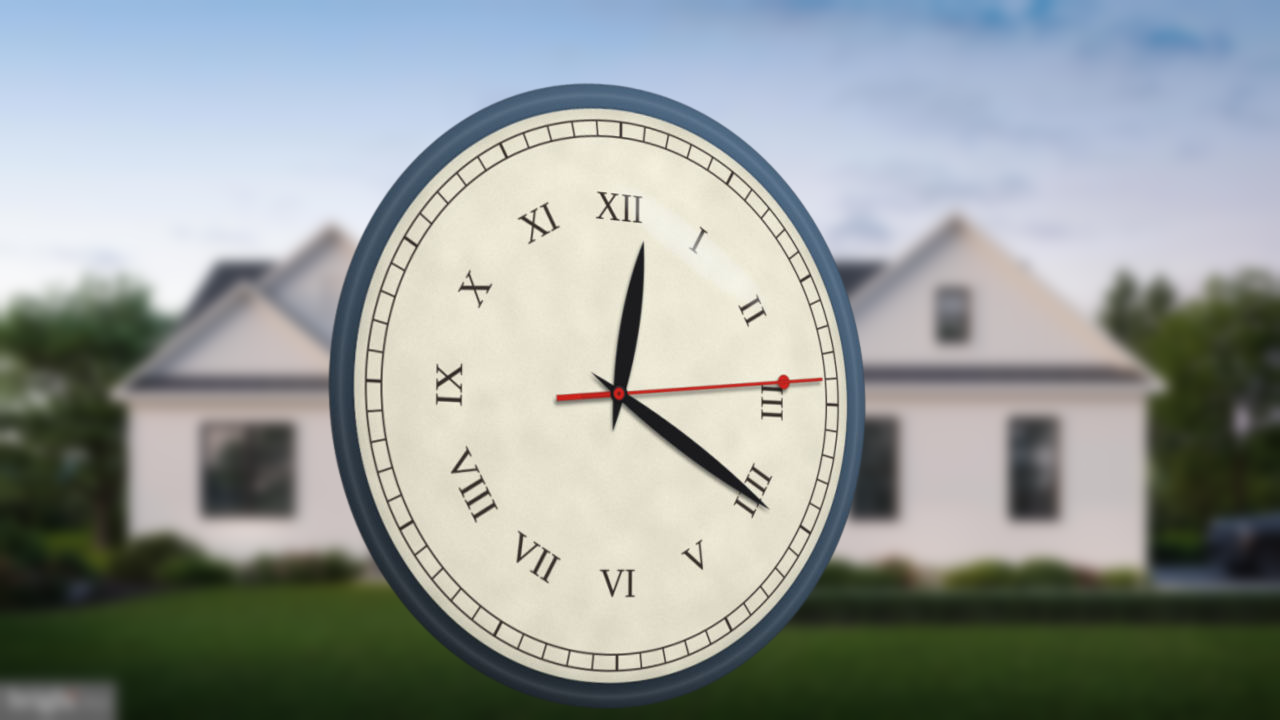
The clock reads **12:20:14**
